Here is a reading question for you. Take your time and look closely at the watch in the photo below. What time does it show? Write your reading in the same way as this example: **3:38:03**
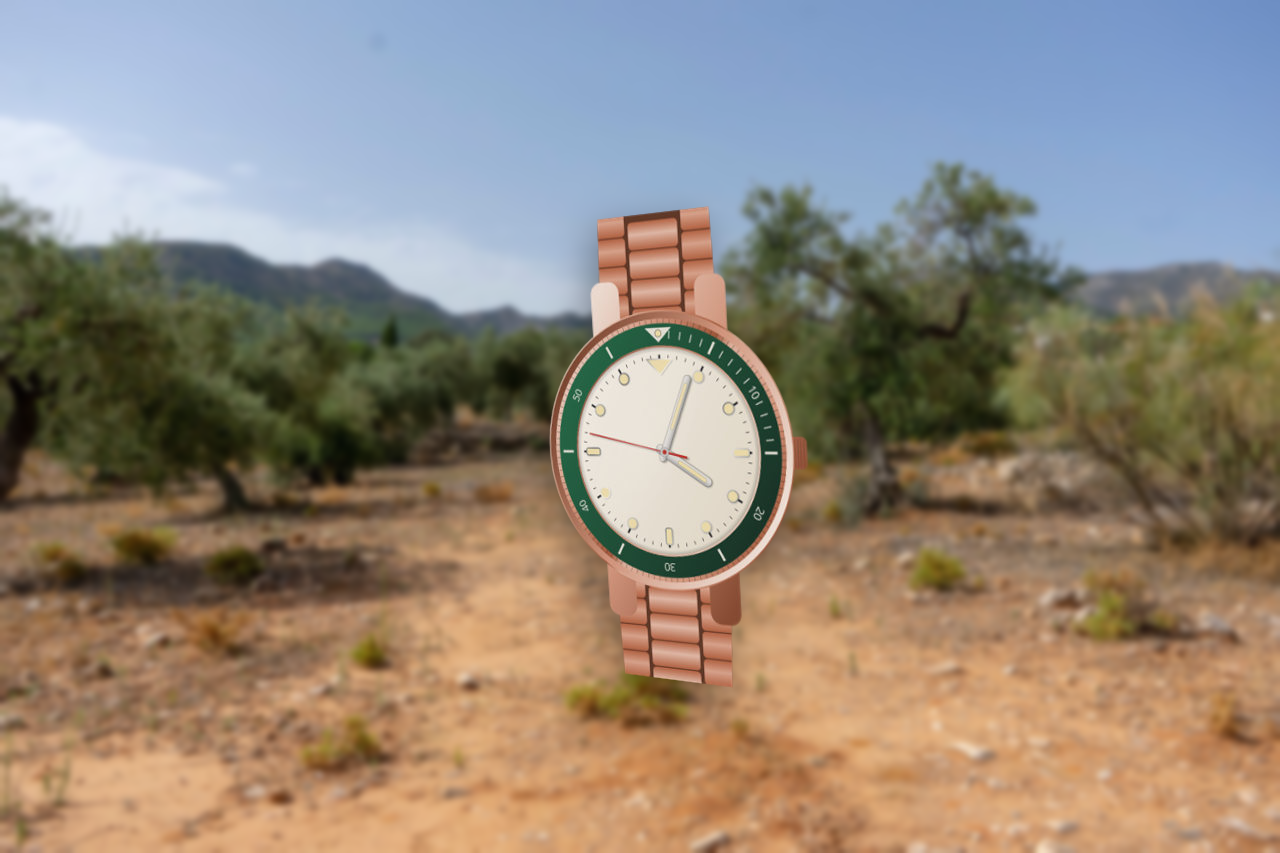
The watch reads **4:03:47**
